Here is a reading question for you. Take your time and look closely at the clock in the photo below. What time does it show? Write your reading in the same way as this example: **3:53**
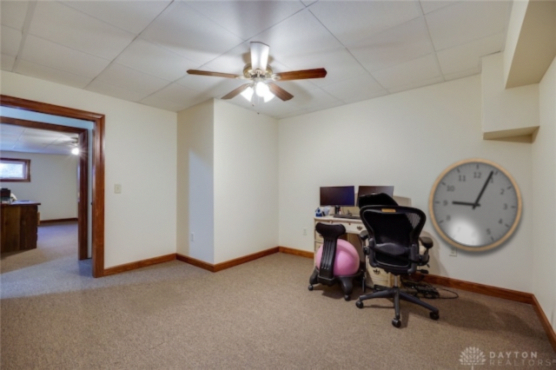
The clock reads **9:04**
